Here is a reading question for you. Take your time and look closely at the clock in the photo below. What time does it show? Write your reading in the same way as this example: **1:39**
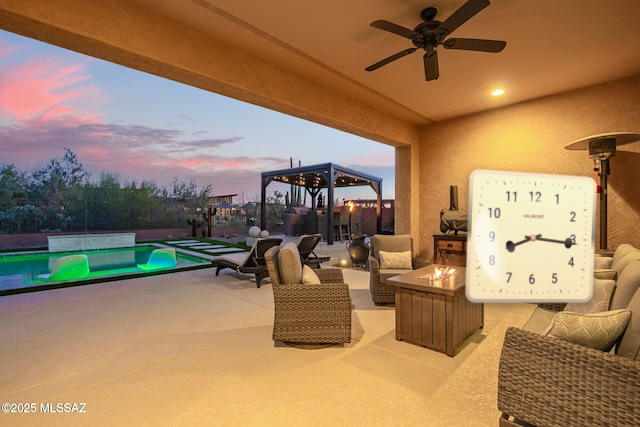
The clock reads **8:16**
